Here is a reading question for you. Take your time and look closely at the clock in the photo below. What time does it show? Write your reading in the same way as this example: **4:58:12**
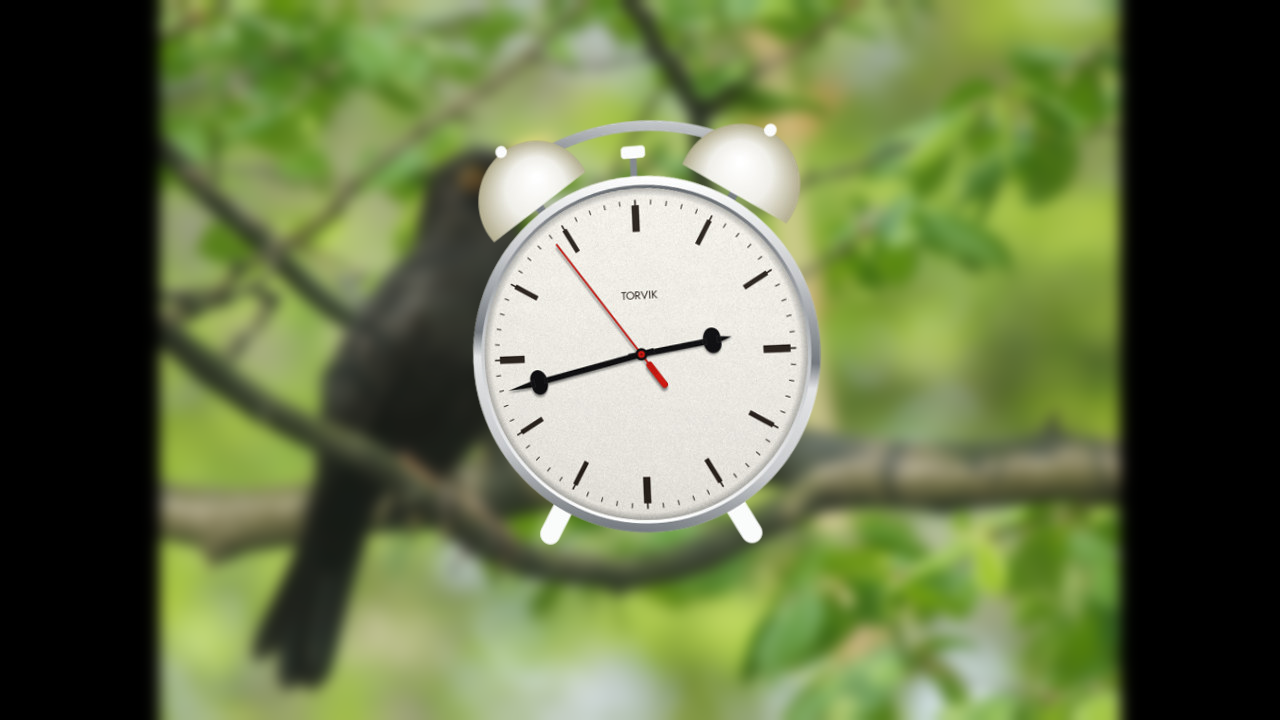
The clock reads **2:42:54**
